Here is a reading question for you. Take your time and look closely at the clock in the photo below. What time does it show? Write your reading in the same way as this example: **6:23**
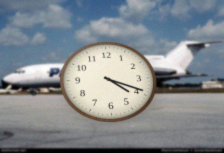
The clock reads **4:19**
